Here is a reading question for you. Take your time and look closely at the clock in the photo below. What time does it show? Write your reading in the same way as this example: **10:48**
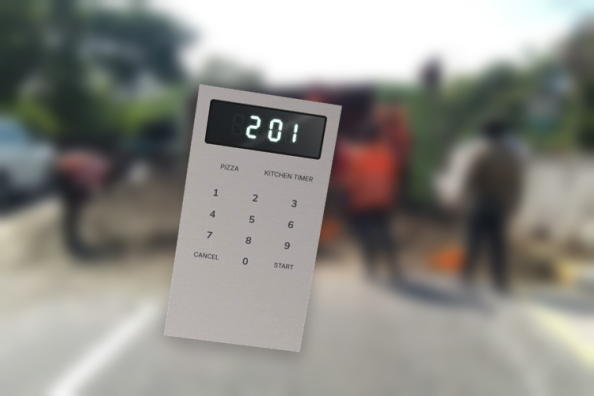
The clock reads **2:01**
